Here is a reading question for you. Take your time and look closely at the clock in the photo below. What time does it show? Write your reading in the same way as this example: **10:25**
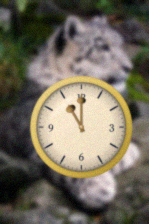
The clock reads **11:00**
